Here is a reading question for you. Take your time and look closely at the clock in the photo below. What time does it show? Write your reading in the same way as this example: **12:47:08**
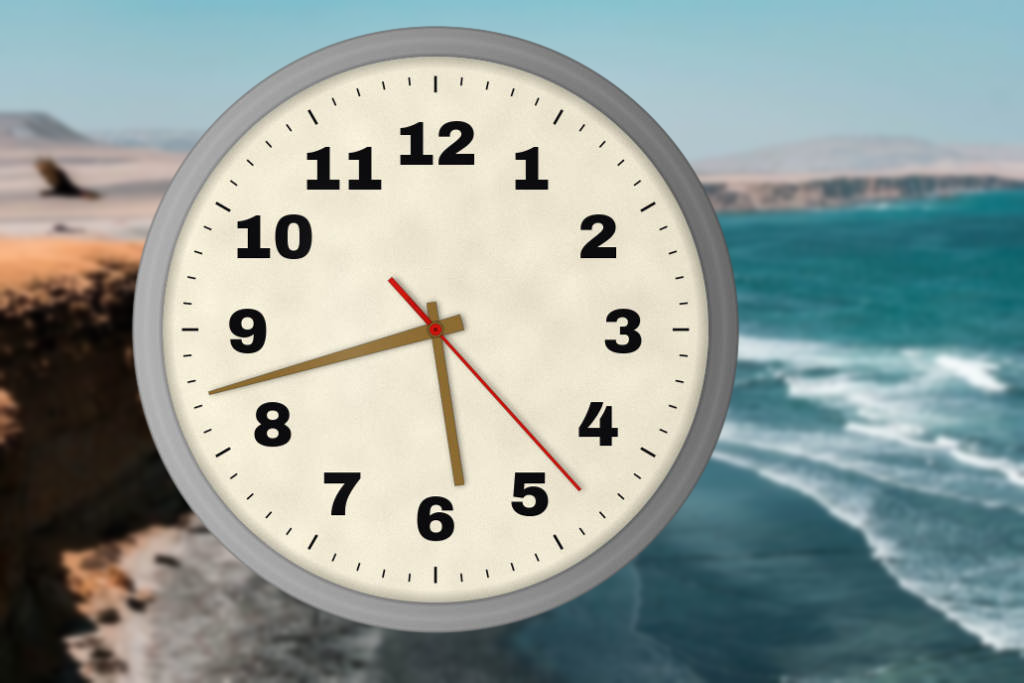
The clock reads **5:42:23**
